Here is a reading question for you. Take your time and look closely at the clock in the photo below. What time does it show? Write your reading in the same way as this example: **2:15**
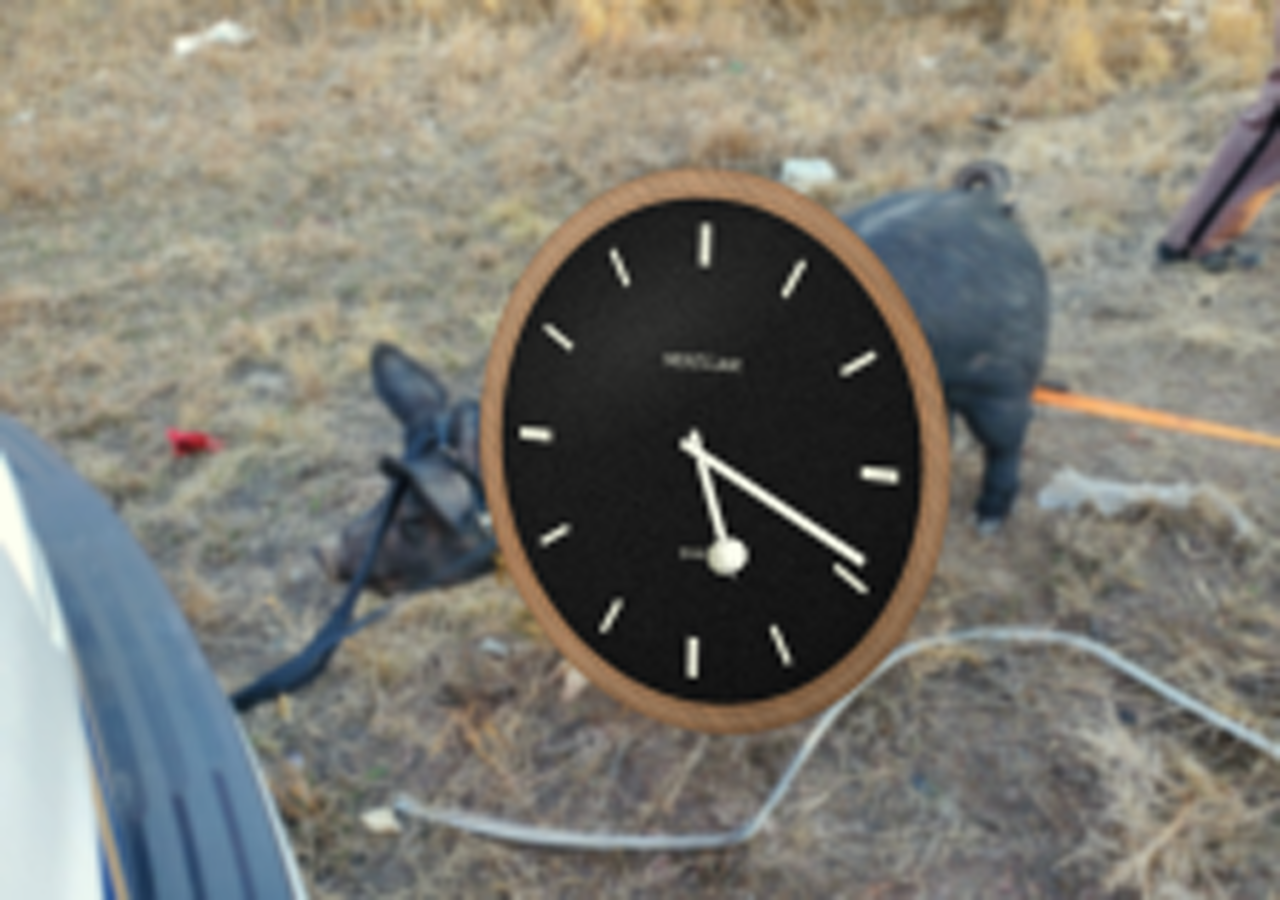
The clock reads **5:19**
